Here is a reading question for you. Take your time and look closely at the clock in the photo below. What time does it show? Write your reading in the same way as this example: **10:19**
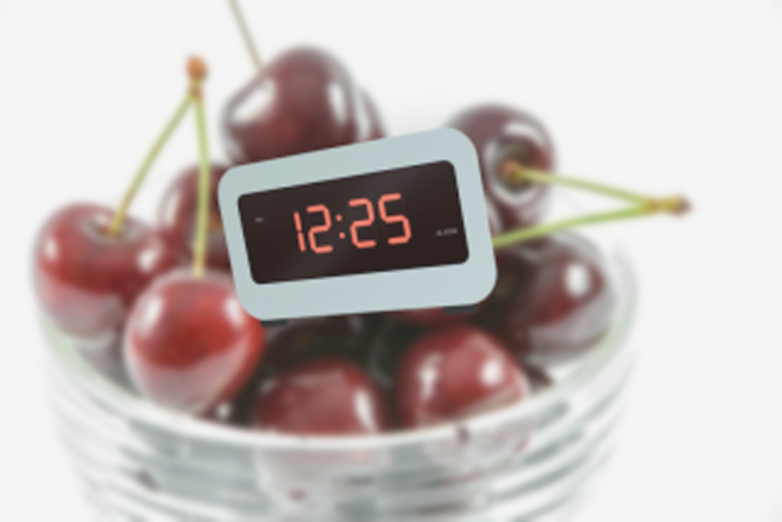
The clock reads **12:25**
